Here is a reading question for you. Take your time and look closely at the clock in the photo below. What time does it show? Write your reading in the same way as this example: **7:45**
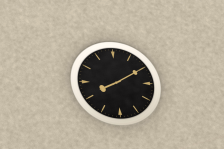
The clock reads **8:10**
